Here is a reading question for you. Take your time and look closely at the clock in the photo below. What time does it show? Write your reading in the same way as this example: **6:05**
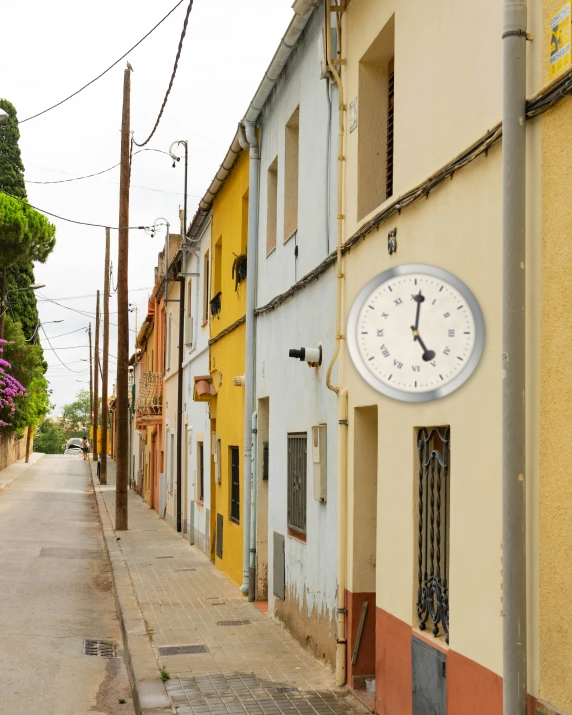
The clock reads **5:01**
